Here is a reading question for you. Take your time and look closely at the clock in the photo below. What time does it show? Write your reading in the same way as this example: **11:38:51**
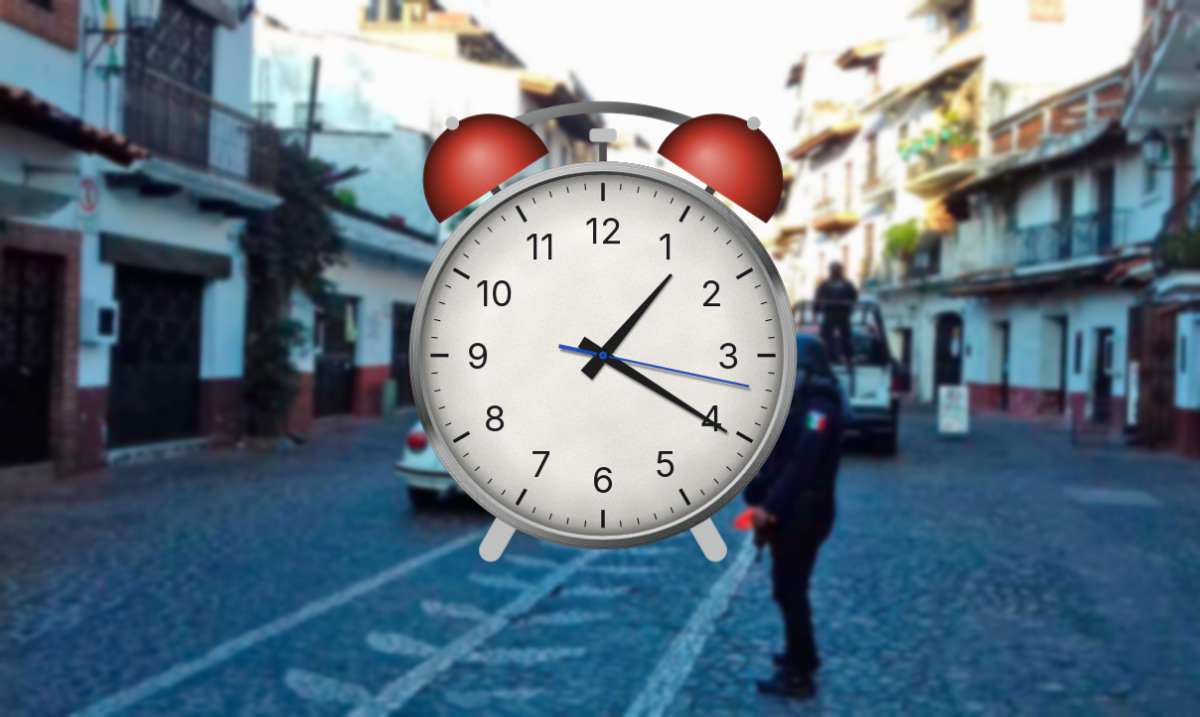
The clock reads **1:20:17**
